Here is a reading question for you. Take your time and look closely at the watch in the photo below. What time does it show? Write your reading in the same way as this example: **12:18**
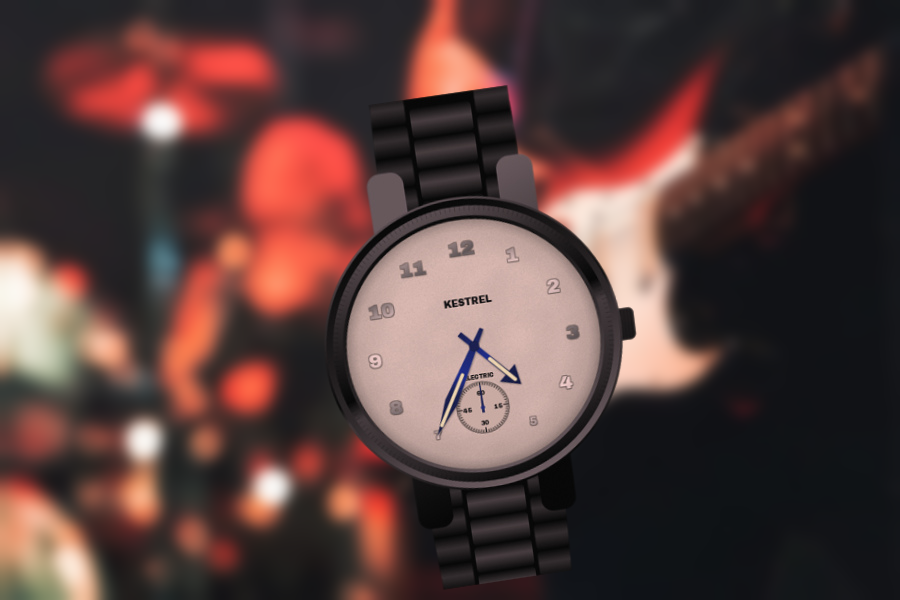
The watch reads **4:35**
